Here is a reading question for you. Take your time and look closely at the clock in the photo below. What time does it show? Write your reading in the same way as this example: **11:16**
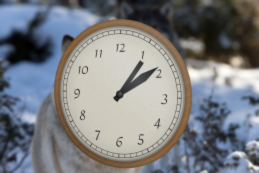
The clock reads **1:09**
